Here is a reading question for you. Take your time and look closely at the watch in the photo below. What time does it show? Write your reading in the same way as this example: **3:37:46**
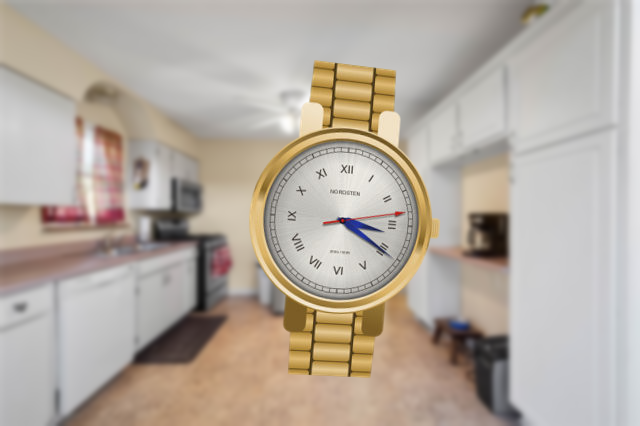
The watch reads **3:20:13**
